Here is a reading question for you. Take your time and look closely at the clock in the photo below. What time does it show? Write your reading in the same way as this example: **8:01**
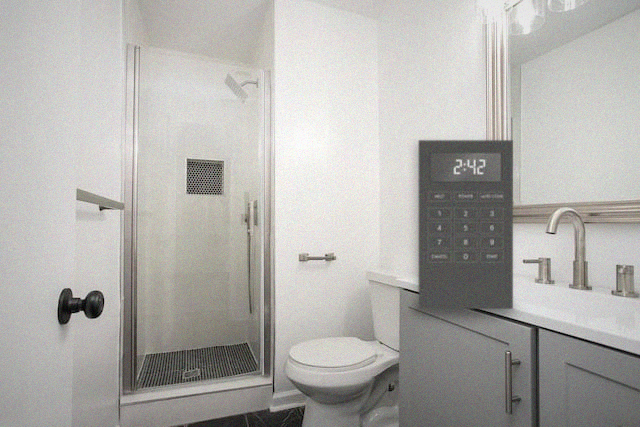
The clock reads **2:42**
